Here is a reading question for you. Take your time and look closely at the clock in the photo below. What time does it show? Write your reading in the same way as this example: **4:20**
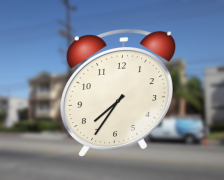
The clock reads **7:35**
